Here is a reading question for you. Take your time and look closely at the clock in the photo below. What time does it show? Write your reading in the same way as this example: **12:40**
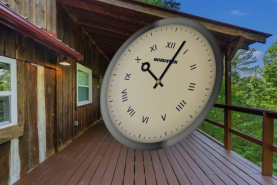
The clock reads **10:03**
